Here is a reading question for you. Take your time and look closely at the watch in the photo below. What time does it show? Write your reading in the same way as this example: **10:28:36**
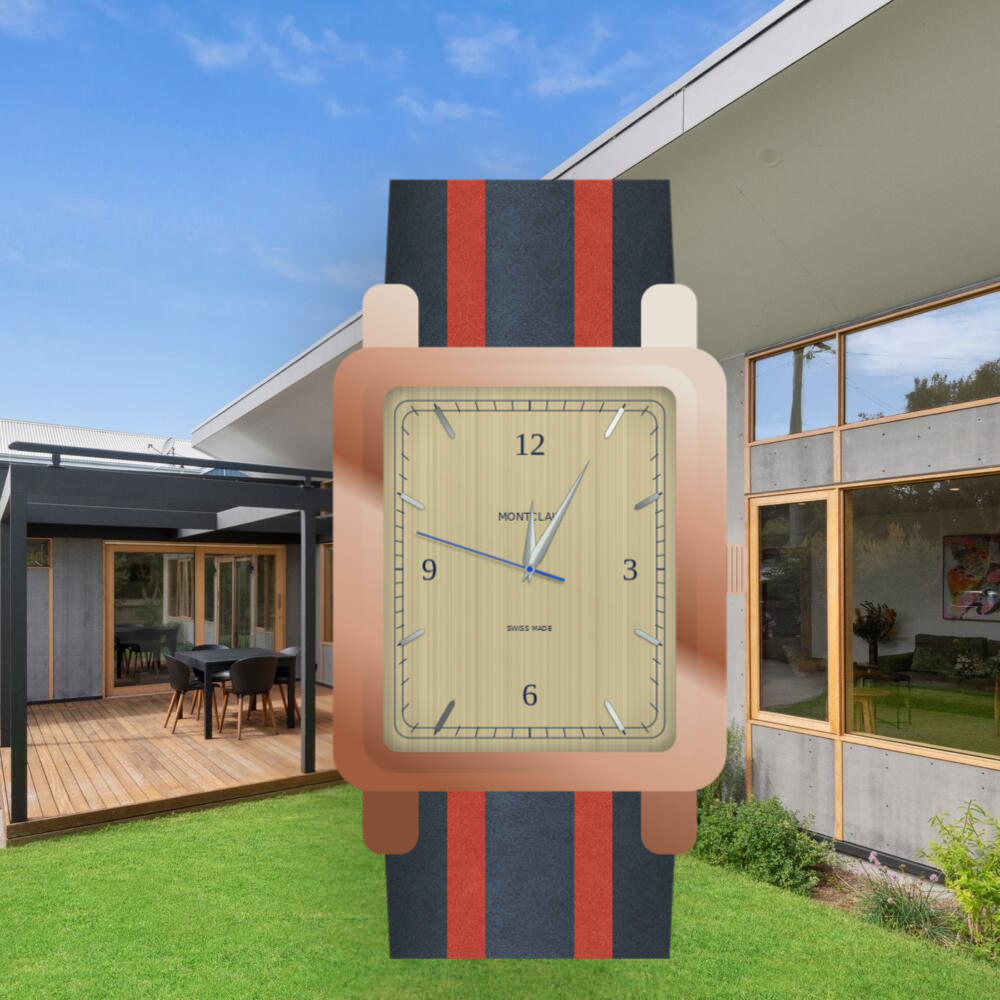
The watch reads **12:04:48**
